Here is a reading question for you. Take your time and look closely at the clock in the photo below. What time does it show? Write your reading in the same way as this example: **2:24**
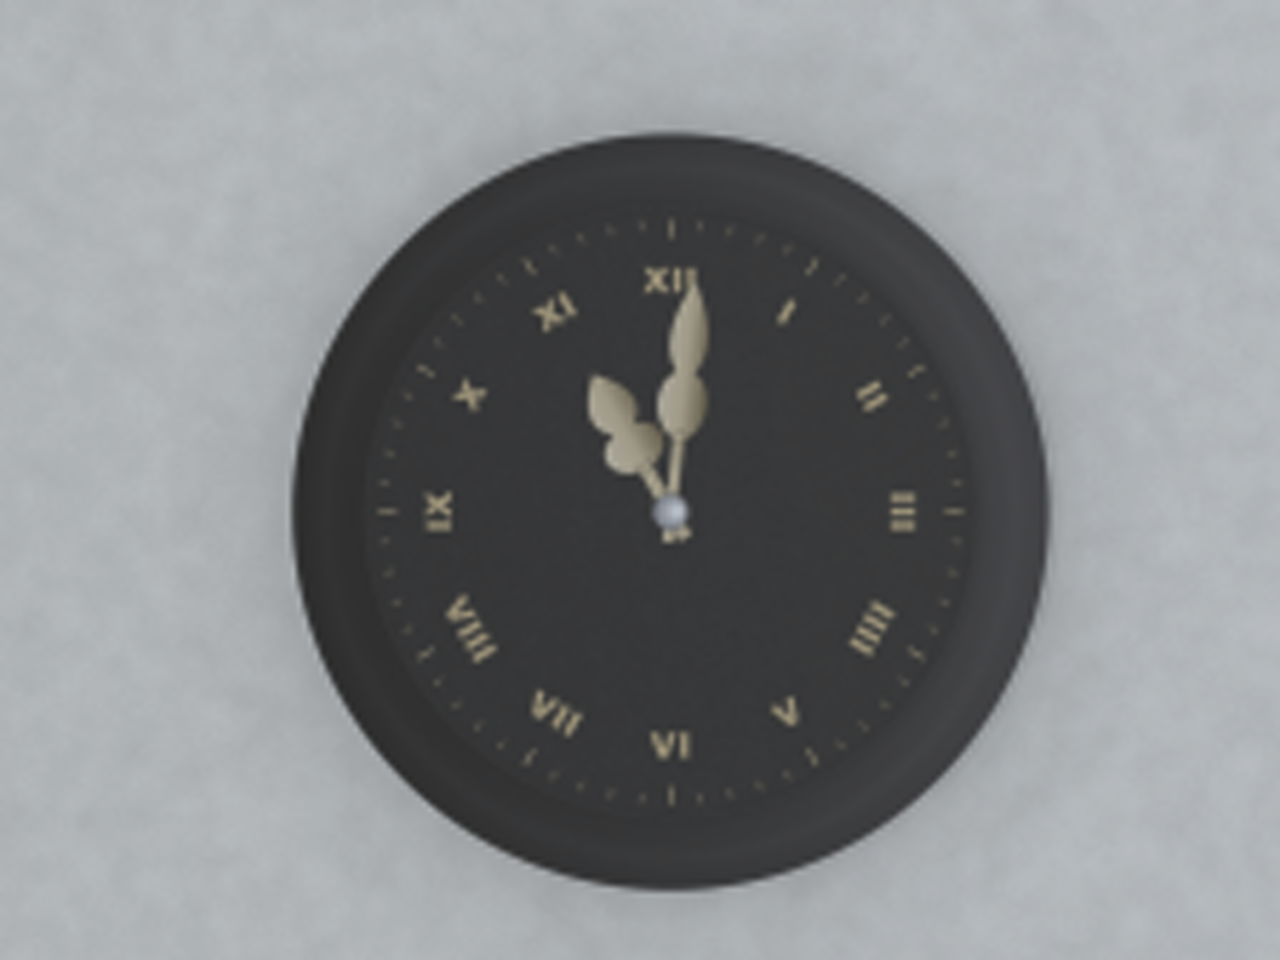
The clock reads **11:01**
